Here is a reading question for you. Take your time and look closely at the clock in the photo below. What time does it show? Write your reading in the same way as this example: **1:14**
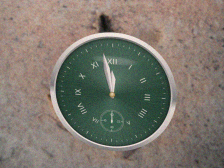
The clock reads **11:58**
